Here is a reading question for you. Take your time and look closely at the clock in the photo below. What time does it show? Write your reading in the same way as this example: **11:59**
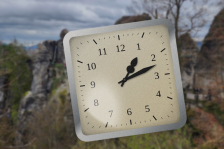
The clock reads **1:12**
